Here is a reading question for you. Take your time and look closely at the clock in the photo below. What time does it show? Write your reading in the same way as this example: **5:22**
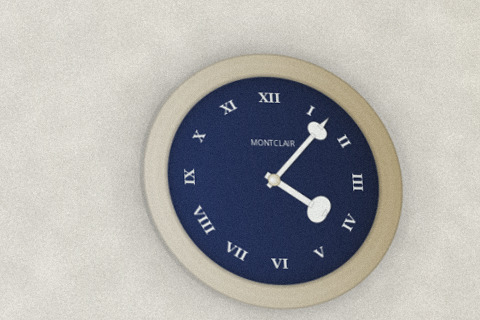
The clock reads **4:07**
